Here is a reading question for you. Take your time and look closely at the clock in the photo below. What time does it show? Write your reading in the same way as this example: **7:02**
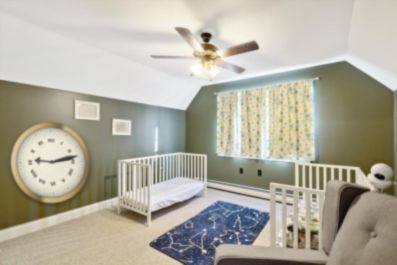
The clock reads **9:13**
